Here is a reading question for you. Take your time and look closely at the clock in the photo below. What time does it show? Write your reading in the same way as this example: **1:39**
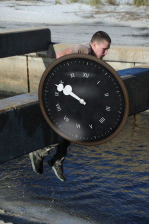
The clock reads **9:48**
